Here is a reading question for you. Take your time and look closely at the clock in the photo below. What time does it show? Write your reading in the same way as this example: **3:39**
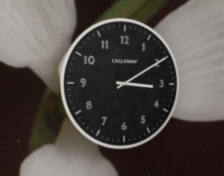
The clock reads **3:10**
